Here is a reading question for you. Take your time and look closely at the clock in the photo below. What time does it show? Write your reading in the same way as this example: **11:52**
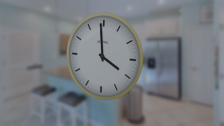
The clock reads **3:59**
